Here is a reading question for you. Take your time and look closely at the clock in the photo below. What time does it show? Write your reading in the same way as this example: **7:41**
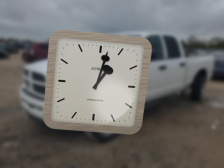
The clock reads **1:02**
